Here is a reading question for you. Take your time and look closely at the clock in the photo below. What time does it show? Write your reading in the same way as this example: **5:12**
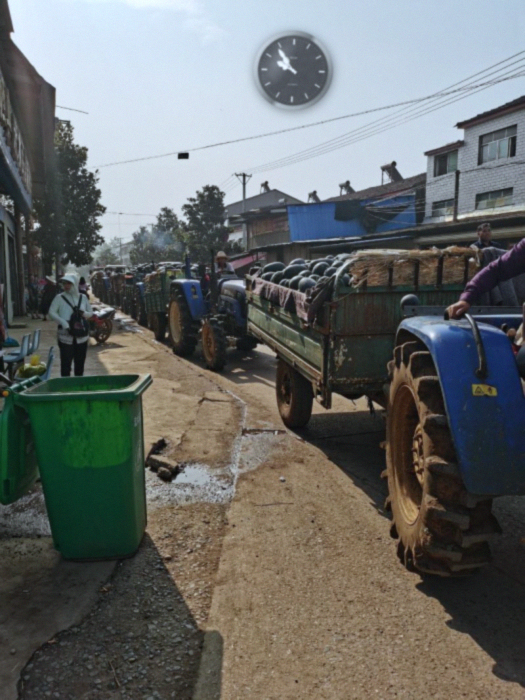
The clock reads **9:54**
